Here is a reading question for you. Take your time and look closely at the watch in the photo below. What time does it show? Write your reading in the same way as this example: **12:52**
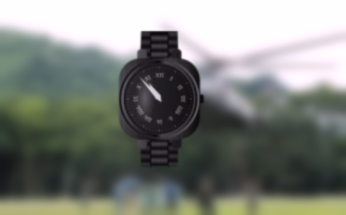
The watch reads **10:53**
